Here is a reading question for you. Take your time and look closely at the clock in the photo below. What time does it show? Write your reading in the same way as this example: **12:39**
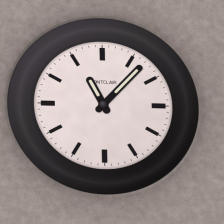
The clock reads **11:07**
